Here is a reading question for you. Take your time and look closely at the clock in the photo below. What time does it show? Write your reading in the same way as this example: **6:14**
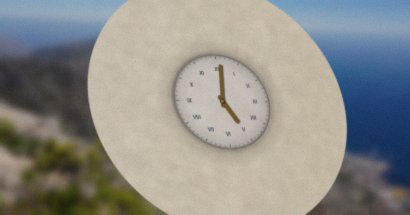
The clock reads **5:01**
